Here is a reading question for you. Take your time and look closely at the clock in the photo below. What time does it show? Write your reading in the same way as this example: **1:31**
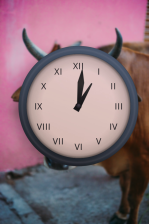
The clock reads **1:01**
